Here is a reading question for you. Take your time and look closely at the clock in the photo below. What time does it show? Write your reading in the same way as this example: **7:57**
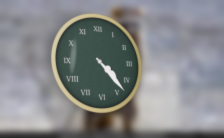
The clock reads **4:23**
